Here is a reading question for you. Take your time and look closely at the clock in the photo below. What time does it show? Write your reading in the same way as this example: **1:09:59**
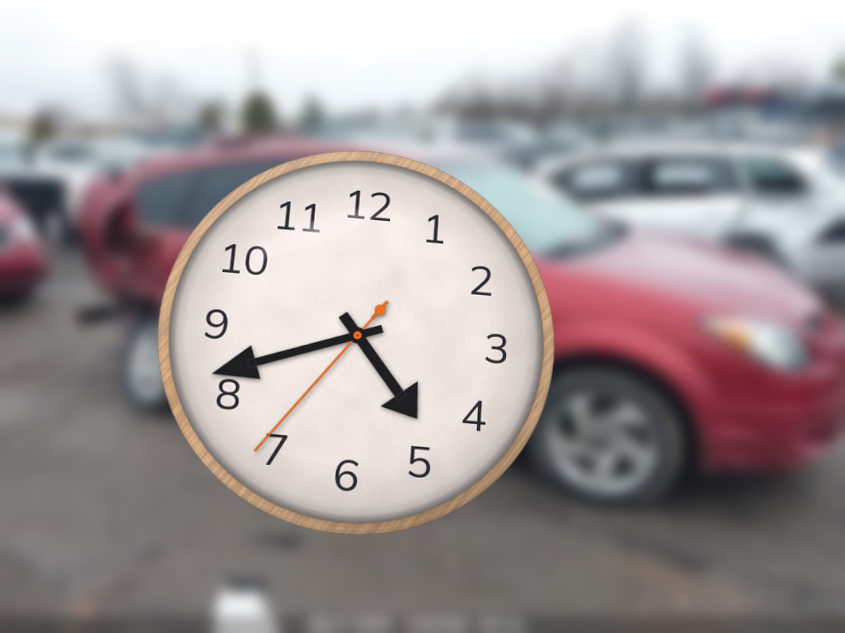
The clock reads **4:41:36**
